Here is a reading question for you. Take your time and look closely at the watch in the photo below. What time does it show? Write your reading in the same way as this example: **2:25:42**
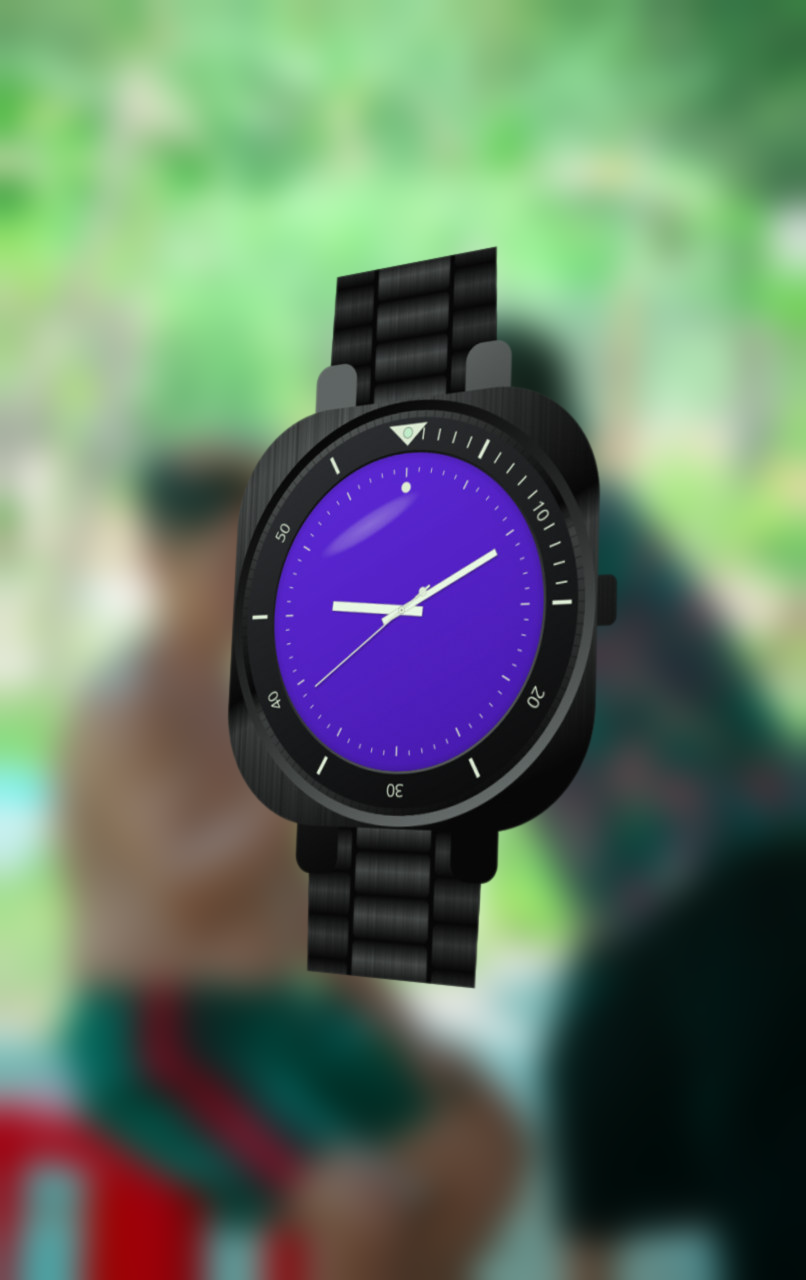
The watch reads **9:10:39**
